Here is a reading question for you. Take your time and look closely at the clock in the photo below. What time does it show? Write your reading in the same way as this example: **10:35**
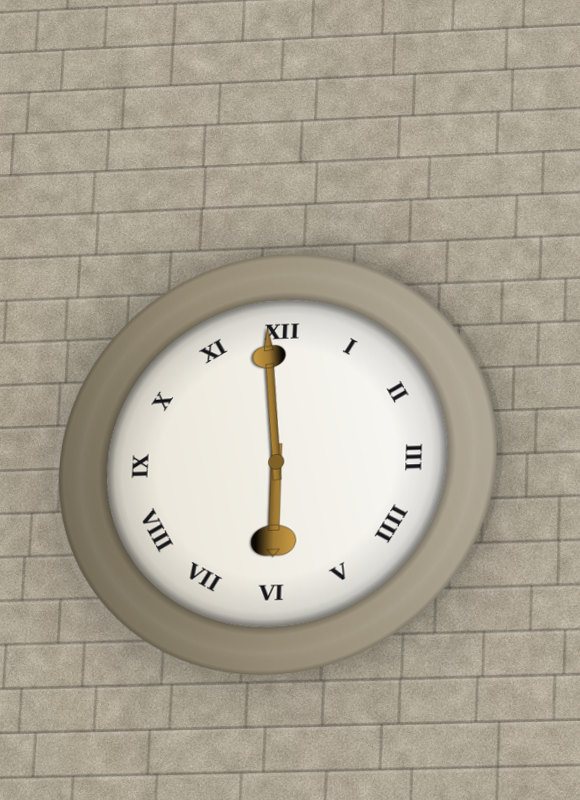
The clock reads **5:59**
